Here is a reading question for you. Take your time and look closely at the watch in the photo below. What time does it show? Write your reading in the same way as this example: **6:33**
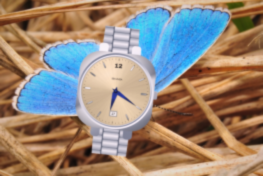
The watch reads **6:20**
